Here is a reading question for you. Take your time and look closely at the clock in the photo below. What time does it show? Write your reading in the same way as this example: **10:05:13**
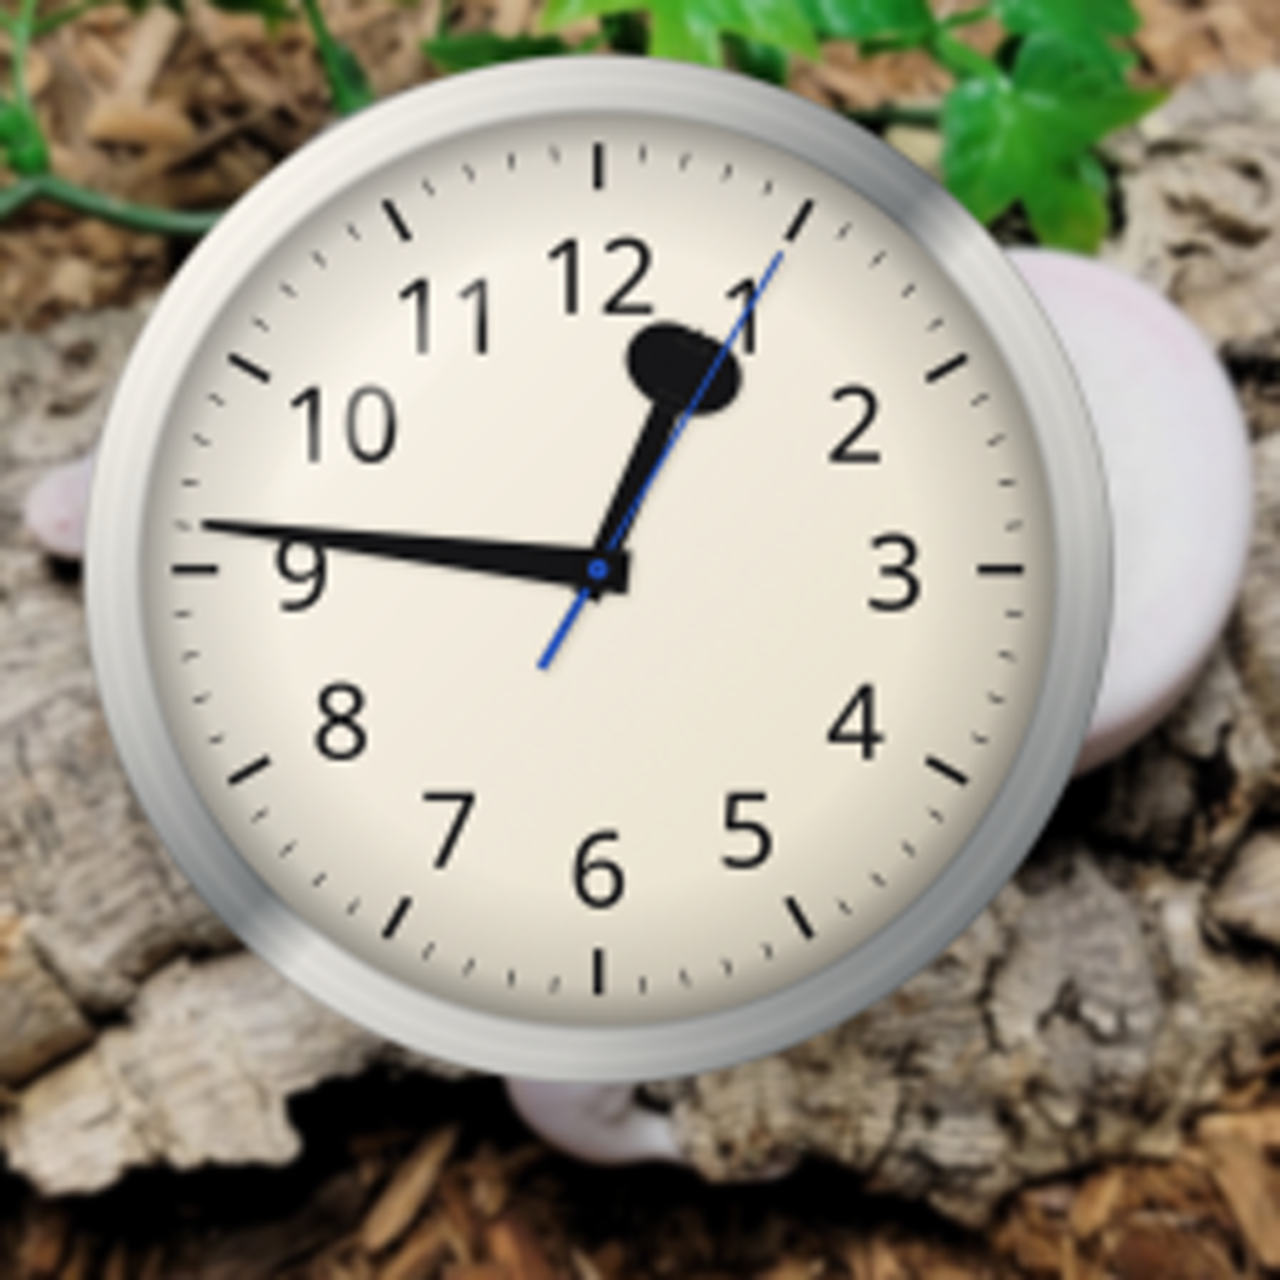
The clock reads **12:46:05**
